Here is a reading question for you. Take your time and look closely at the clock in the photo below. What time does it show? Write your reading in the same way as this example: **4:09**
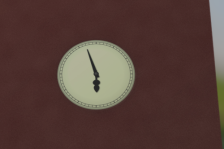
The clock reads **5:57**
